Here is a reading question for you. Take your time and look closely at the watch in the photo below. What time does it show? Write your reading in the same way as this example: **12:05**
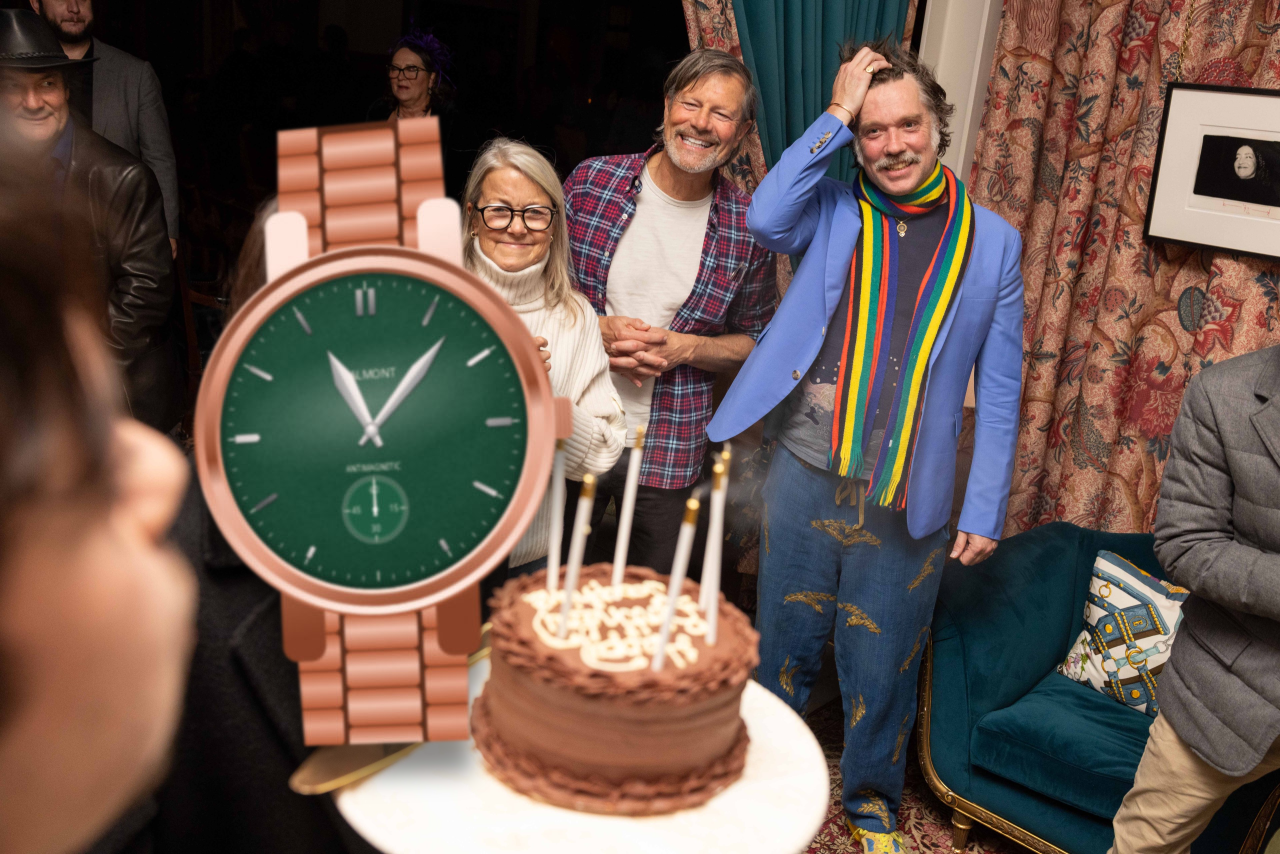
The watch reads **11:07**
